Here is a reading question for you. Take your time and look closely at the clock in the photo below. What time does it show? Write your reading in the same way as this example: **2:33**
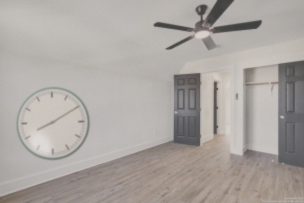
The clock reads **8:10**
